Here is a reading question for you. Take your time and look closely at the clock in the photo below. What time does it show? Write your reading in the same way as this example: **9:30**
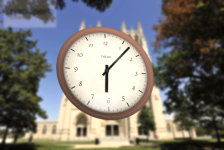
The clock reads **6:07**
